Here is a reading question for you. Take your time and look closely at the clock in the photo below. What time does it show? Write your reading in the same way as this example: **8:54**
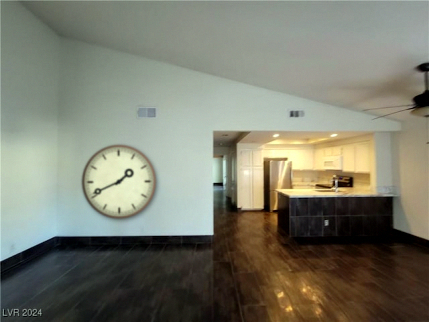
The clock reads **1:41**
